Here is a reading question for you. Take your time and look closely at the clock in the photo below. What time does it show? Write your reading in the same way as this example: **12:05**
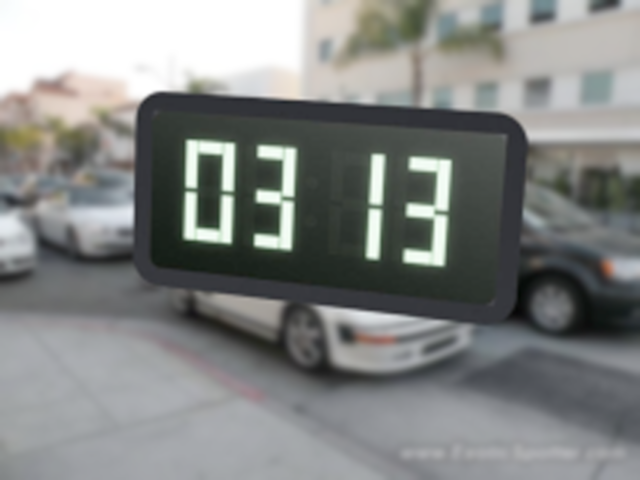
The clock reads **3:13**
